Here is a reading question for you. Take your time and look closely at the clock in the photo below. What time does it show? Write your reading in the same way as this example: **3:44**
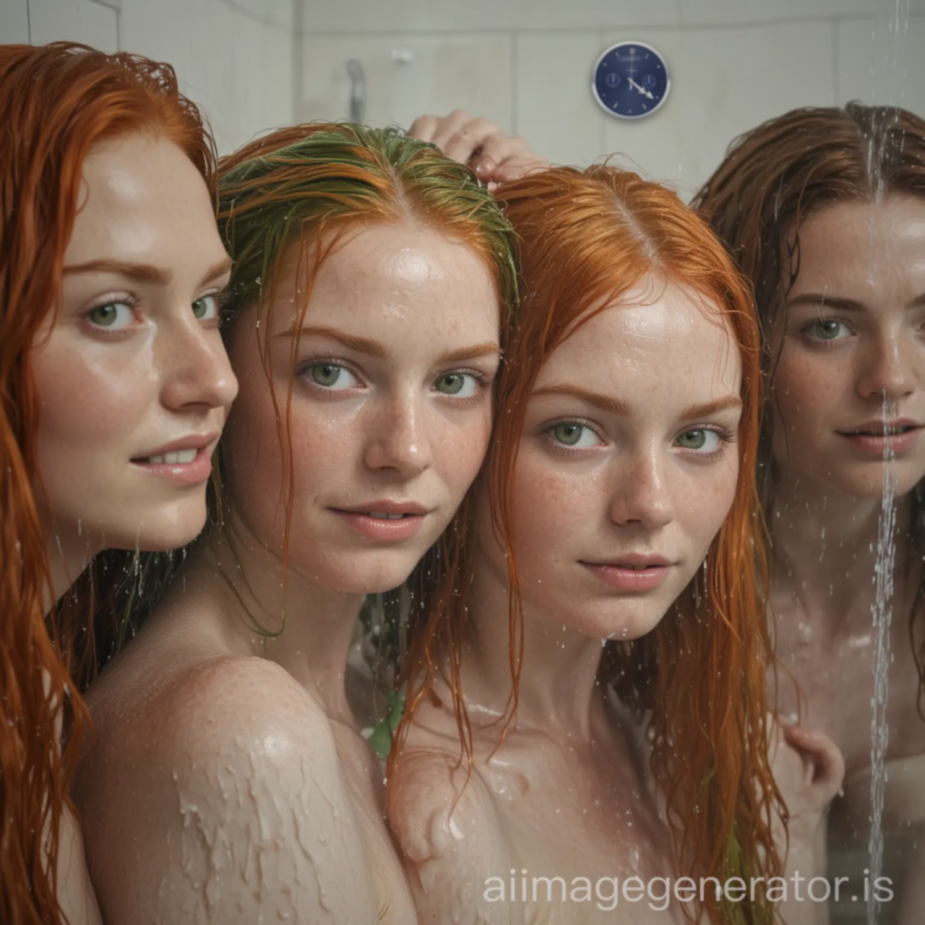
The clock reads **4:21**
